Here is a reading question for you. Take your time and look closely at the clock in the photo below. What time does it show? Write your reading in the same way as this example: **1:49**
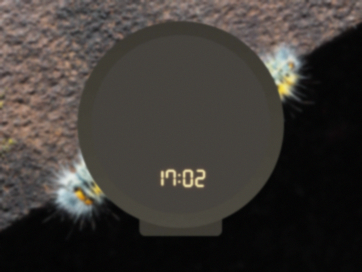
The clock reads **17:02**
